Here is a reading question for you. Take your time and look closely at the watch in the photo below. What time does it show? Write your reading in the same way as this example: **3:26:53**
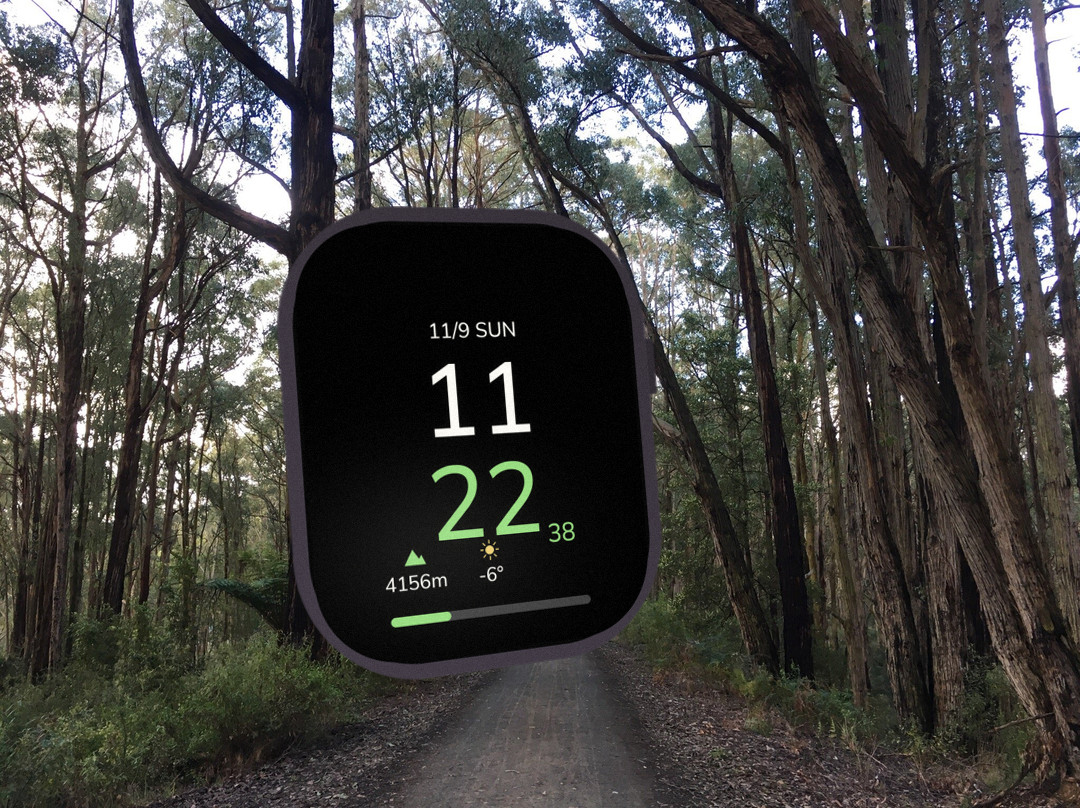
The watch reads **11:22:38**
